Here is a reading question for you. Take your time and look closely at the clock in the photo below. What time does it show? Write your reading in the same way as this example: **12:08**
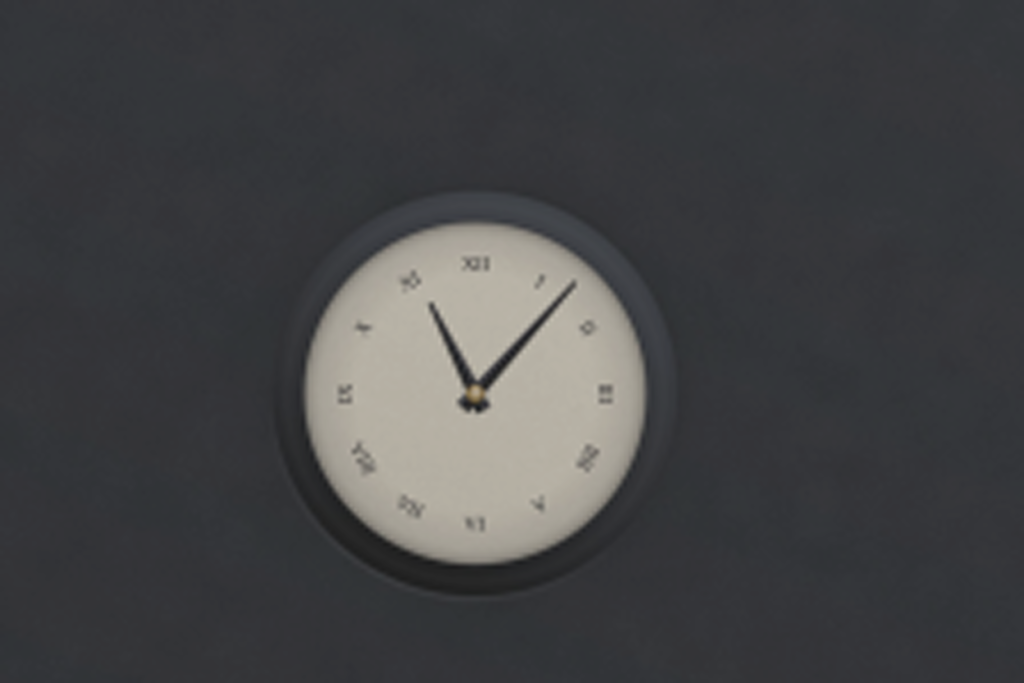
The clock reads **11:07**
